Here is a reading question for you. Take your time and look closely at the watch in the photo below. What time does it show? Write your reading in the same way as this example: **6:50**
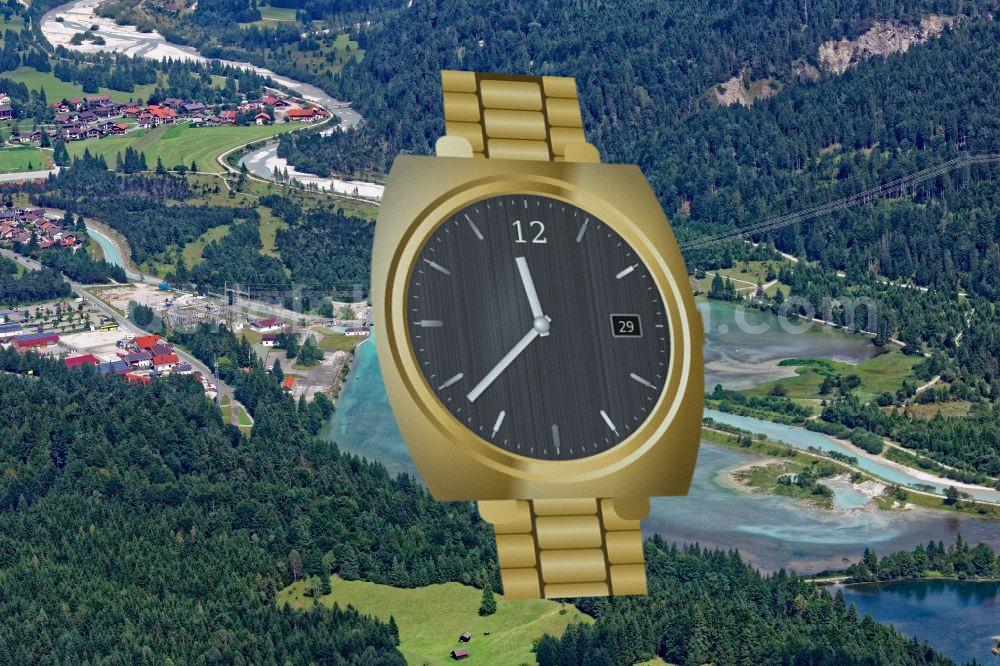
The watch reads **11:38**
